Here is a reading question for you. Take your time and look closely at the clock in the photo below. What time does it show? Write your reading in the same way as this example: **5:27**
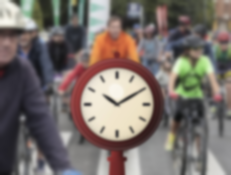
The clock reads **10:10**
